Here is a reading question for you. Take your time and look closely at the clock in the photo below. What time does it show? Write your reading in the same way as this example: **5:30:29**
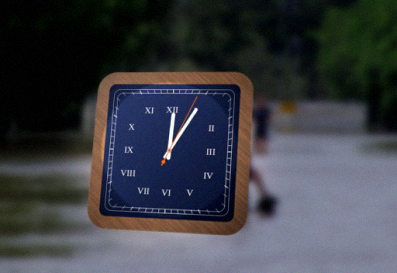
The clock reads **12:05:04**
